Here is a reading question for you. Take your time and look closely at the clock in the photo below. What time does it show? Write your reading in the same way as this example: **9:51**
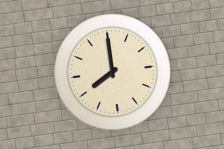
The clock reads **8:00**
